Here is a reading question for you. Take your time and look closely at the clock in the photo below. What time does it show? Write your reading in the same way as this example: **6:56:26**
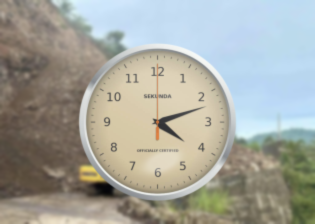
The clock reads **4:12:00**
